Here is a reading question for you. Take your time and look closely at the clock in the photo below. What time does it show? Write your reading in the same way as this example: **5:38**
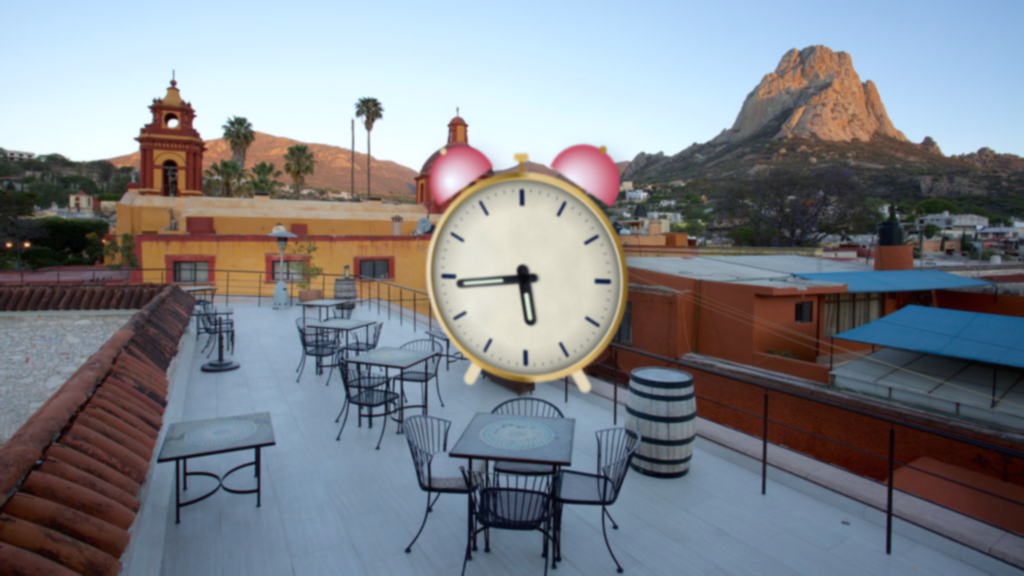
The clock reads **5:44**
